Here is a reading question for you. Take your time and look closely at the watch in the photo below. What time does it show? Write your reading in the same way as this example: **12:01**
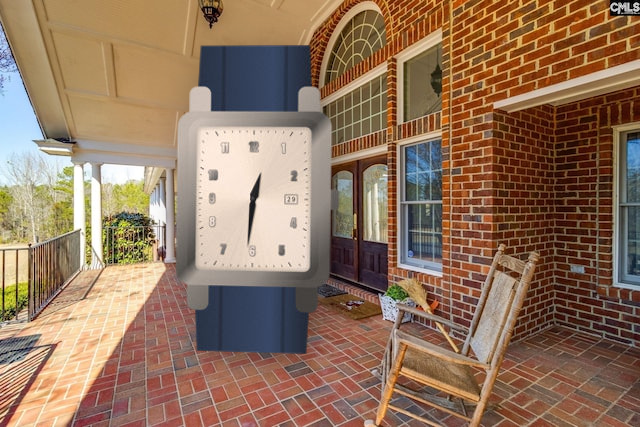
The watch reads **12:31**
